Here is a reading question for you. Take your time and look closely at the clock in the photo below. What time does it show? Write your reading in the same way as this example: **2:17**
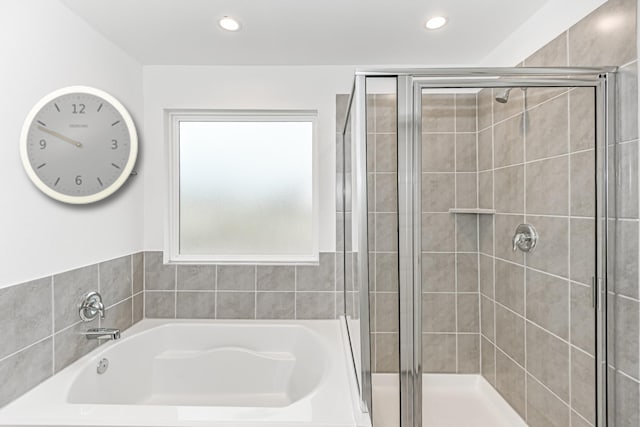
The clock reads **9:49**
